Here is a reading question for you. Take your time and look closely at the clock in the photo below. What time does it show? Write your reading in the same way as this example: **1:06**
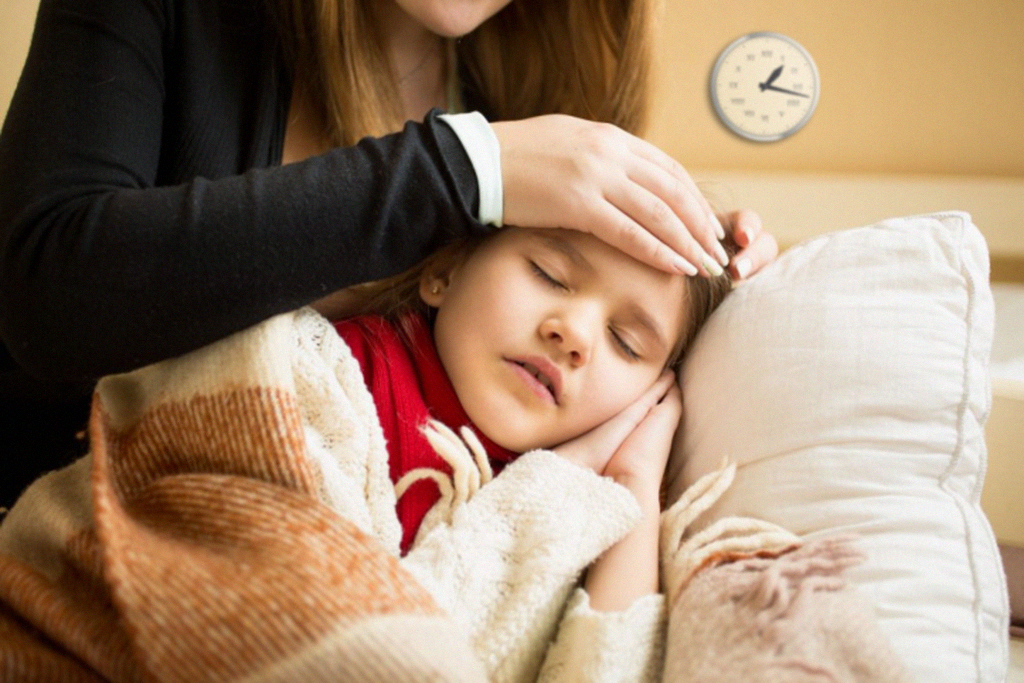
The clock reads **1:17**
